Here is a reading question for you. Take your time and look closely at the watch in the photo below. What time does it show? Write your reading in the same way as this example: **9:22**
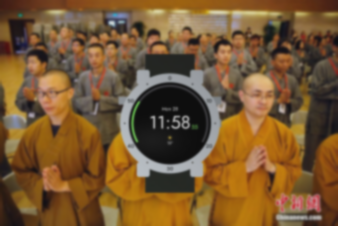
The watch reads **11:58**
